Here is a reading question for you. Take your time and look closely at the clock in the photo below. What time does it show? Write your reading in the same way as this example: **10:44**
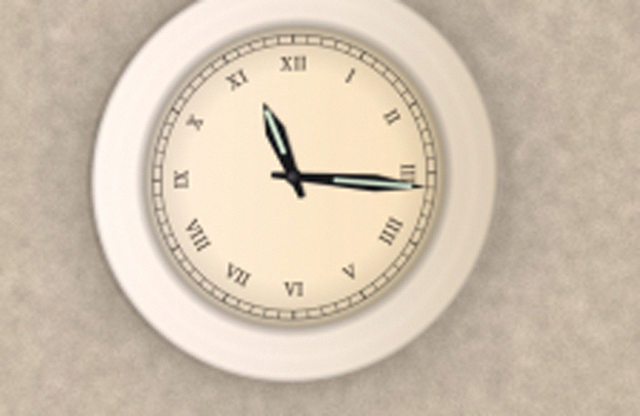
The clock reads **11:16**
